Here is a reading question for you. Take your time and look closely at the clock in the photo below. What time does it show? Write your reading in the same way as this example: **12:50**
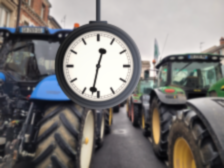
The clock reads **12:32**
